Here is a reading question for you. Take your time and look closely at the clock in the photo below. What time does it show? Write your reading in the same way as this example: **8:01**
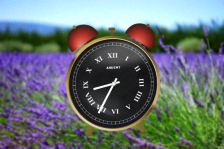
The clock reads **8:35**
